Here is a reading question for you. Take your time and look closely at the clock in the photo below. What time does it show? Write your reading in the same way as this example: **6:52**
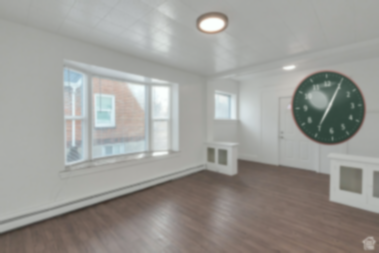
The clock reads **7:05**
